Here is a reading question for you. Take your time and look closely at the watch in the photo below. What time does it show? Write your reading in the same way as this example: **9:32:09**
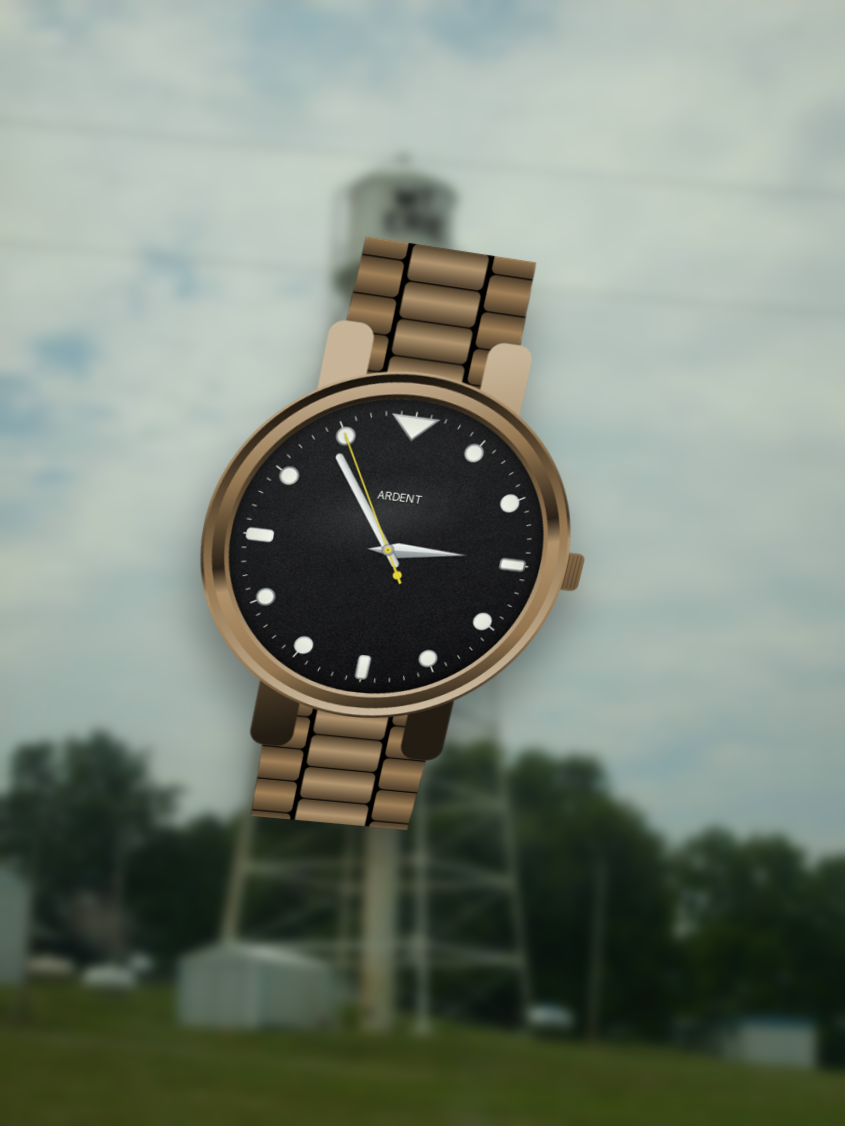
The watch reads **2:53:55**
